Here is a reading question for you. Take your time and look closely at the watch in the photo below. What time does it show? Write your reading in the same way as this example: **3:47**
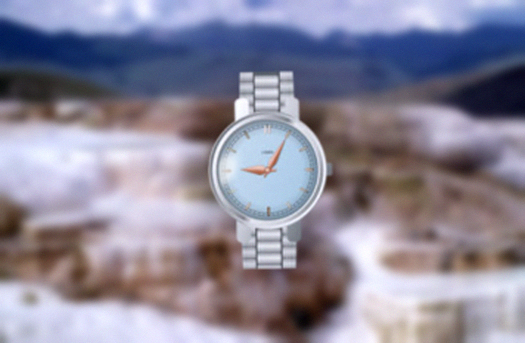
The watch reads **9:05**
